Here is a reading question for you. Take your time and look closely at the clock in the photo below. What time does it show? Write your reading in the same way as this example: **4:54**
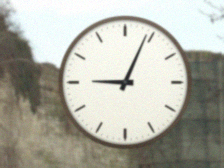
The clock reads **9:04**
